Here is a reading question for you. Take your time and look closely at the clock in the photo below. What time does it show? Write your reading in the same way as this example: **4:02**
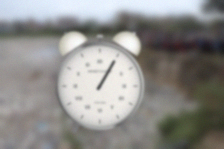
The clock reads **1:05**
